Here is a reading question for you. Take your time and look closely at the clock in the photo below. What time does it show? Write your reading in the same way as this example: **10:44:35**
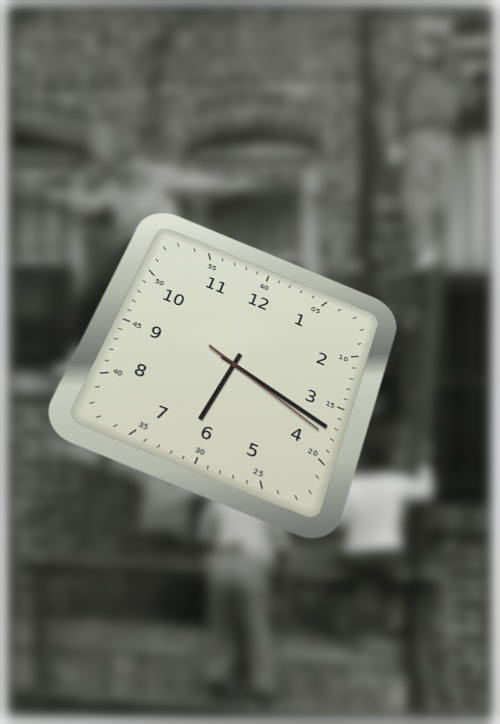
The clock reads **6:17:18**
